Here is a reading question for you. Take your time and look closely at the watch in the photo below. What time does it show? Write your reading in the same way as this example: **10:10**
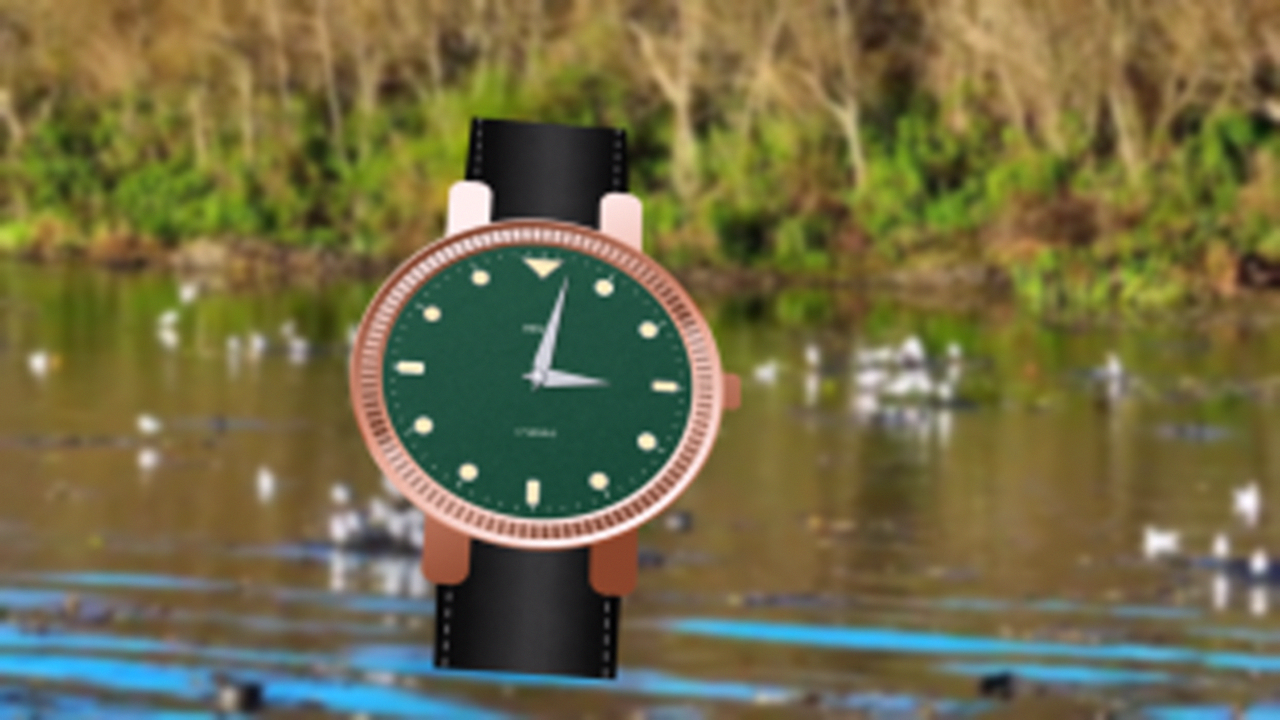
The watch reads **3:02**
